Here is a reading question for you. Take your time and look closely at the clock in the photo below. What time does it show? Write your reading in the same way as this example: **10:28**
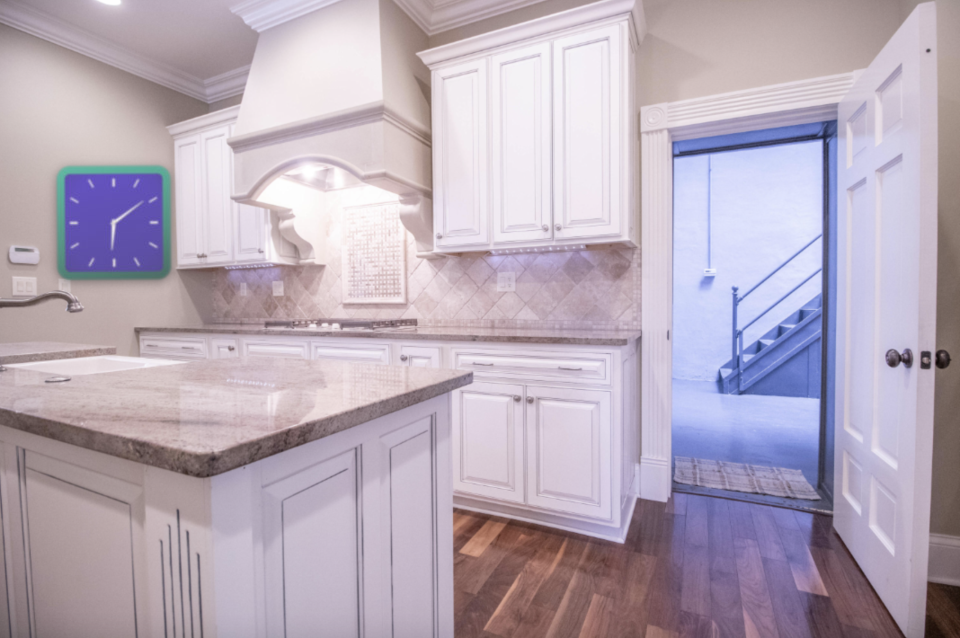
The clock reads **6:09**
